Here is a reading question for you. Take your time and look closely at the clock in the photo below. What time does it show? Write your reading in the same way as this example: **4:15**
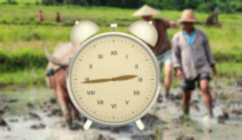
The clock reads **2:44**
